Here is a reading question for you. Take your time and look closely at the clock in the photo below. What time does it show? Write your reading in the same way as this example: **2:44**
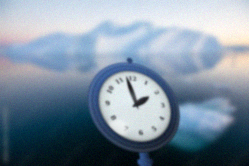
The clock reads **1:58**
